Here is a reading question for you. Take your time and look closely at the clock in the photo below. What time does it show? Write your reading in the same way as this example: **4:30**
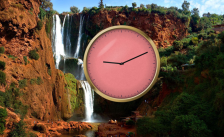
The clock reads **9:11**
